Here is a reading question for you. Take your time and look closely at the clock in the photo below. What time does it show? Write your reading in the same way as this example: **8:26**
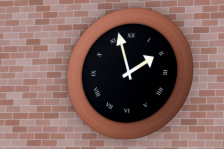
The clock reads **1:57**
